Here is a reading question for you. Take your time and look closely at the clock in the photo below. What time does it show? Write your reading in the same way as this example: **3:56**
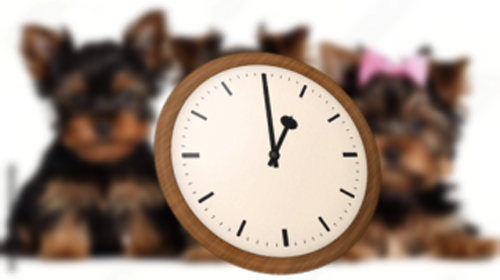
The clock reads **1:00**
